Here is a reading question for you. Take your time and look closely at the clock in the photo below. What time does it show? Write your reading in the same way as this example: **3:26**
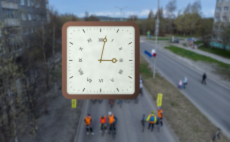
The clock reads **3:02**
